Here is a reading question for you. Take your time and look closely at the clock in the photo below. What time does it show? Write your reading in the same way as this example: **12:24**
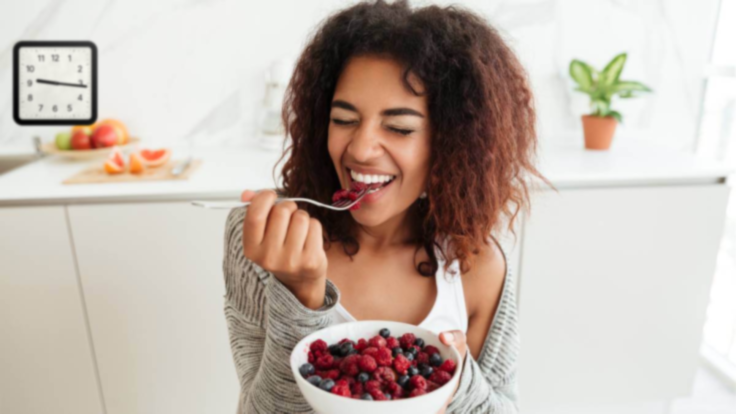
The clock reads **9:16**
